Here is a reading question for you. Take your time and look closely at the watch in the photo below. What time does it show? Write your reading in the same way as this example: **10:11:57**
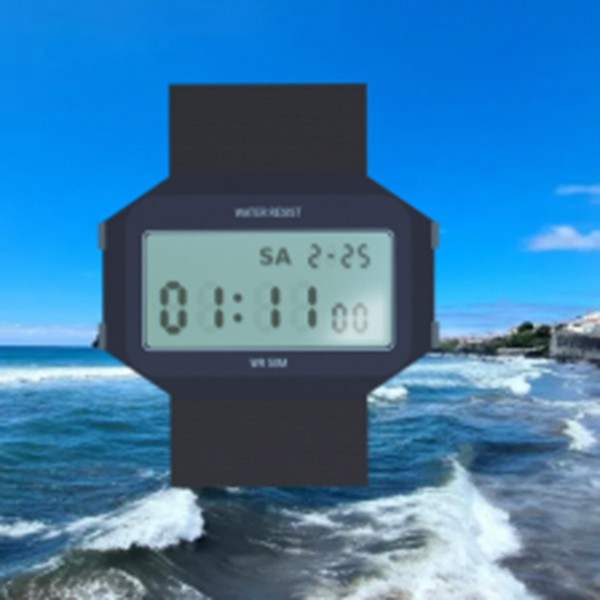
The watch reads **1:11:00**
